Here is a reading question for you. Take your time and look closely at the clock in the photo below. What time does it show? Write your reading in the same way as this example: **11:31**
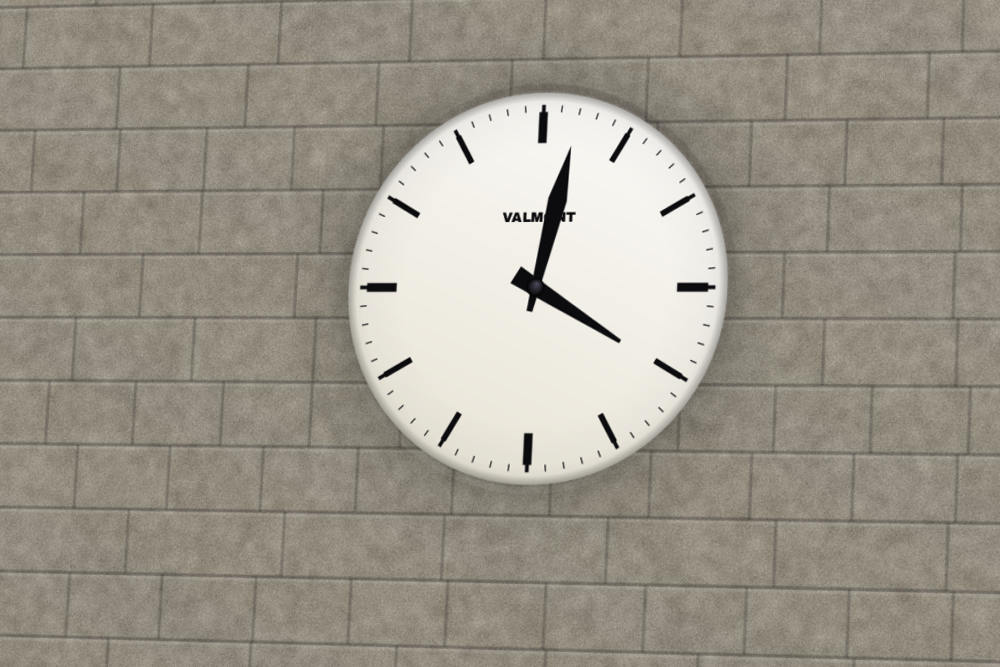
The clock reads **4:02**
